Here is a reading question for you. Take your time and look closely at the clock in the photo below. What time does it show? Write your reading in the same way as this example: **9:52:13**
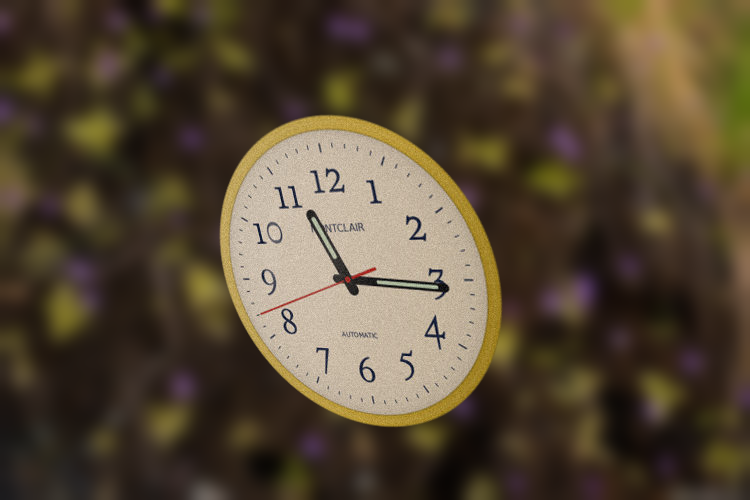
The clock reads **11:15:42**
